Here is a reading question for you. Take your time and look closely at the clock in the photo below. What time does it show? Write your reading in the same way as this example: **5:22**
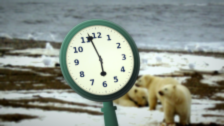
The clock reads **5:57**
